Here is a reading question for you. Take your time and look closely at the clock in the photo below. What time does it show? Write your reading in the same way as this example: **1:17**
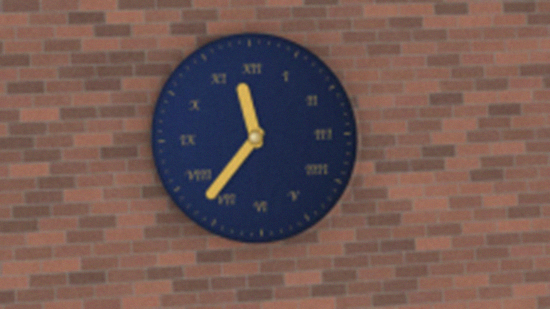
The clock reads **11:37**
